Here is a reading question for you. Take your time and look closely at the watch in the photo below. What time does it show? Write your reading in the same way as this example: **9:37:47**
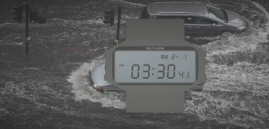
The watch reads **3:30:41**
